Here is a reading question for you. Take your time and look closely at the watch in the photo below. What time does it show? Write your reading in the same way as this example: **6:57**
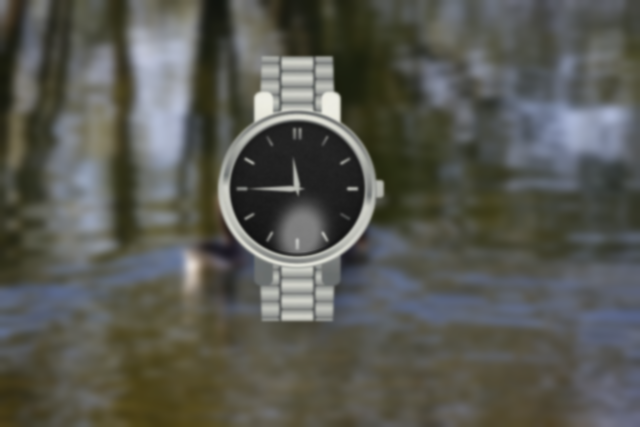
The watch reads **11:45**
